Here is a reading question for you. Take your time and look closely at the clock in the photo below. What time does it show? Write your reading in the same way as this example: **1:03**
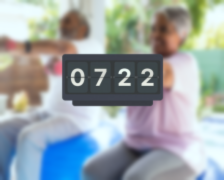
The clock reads **7:22**
